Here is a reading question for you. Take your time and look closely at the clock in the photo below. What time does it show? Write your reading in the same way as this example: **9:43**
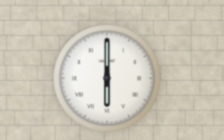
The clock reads **6:00**
